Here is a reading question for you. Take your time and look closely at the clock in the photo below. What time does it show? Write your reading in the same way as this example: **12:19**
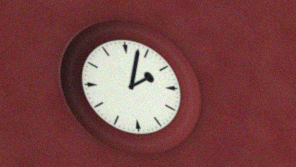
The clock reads **2:03**
